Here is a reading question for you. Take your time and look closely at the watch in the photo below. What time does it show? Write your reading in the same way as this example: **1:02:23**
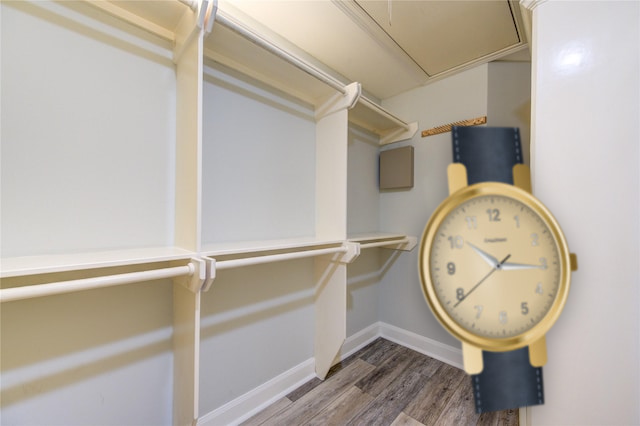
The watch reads **10:15:39**
